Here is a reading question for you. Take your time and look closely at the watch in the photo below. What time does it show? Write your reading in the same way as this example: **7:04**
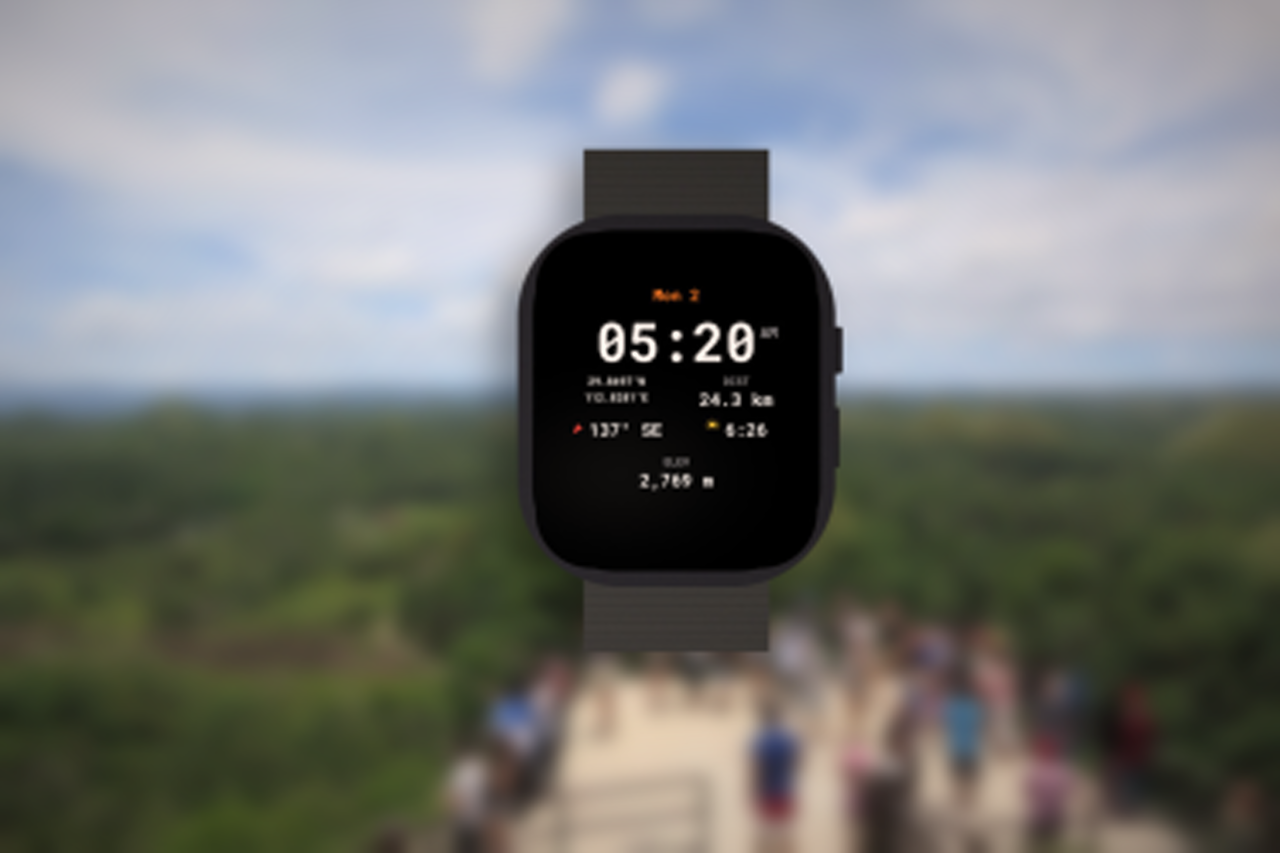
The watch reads **5:20**
